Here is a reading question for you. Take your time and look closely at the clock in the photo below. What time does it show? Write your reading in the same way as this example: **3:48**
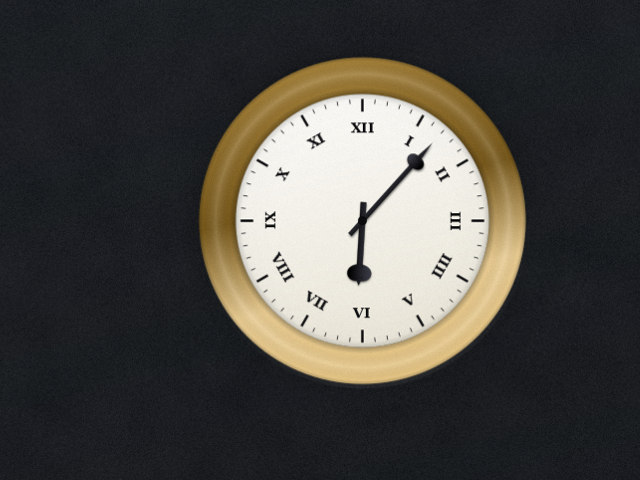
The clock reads **6:07**
